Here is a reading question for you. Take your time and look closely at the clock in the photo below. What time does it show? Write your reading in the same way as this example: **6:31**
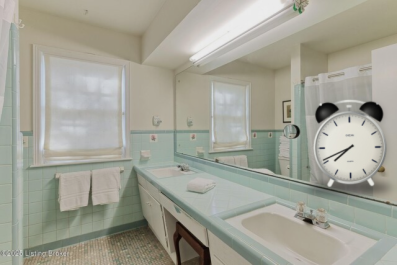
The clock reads **7:41**
